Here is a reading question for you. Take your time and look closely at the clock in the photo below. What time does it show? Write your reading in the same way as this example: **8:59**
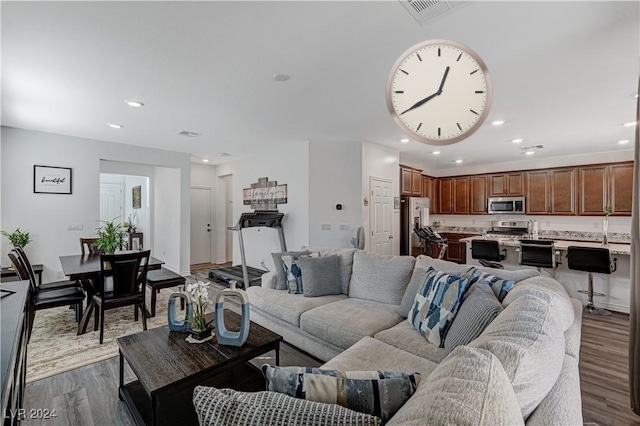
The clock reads **12:40**
